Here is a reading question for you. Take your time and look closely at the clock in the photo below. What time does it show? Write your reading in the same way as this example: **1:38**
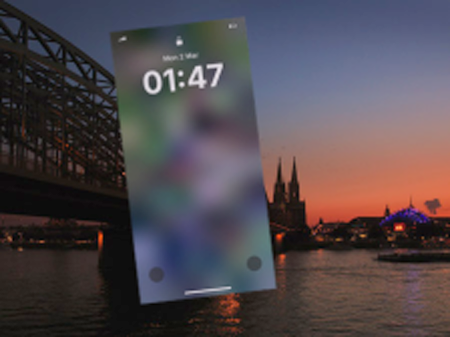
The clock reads **1:47**
